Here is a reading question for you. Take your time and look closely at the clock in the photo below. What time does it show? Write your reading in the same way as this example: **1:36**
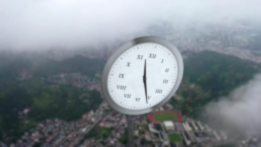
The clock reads **11:26**
